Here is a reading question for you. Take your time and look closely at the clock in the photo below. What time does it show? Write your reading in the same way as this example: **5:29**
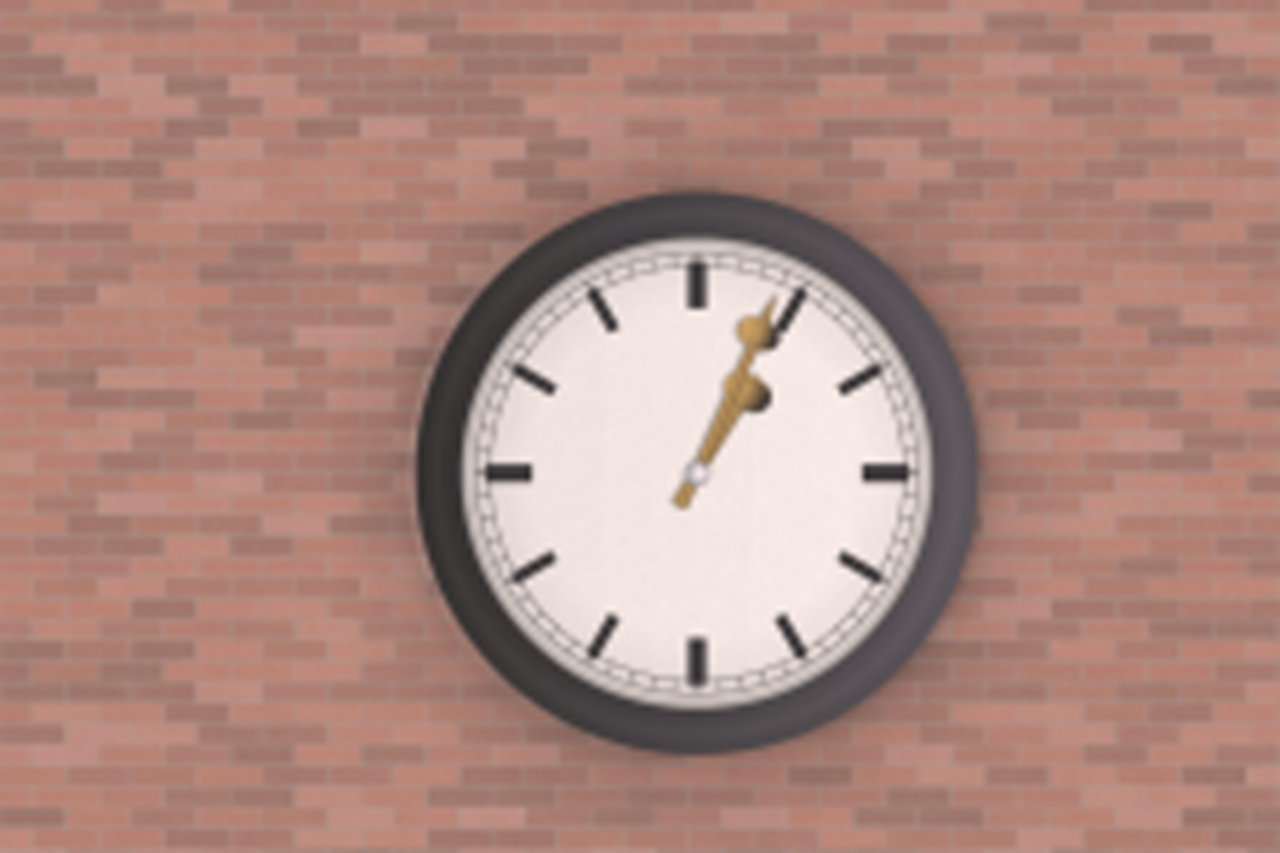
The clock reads **1:04**
